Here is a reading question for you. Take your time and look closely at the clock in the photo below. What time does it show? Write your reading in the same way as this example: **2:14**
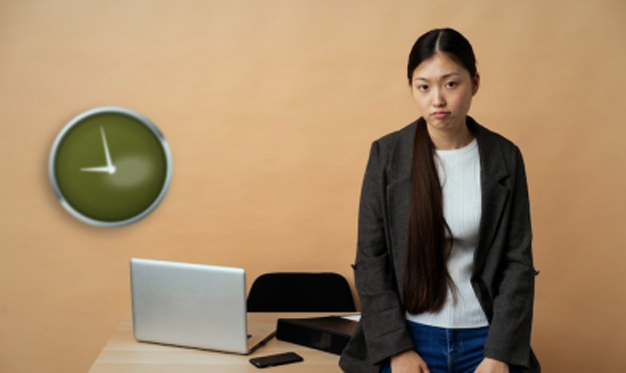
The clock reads **8:58**
